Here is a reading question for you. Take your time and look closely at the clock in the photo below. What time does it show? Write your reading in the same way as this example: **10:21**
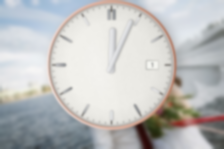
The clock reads **12:04**
